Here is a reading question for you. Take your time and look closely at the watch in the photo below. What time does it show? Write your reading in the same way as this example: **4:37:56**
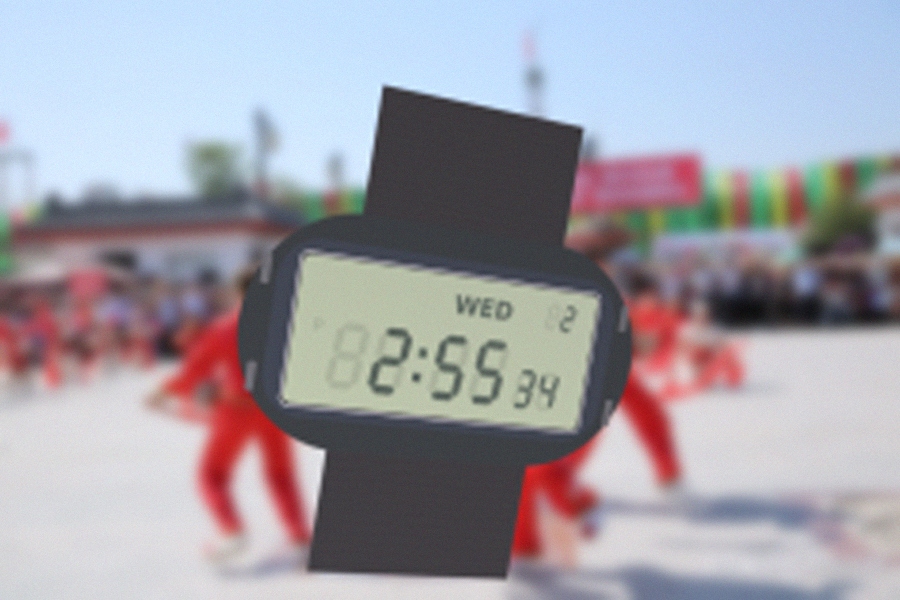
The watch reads **2:55:34**
